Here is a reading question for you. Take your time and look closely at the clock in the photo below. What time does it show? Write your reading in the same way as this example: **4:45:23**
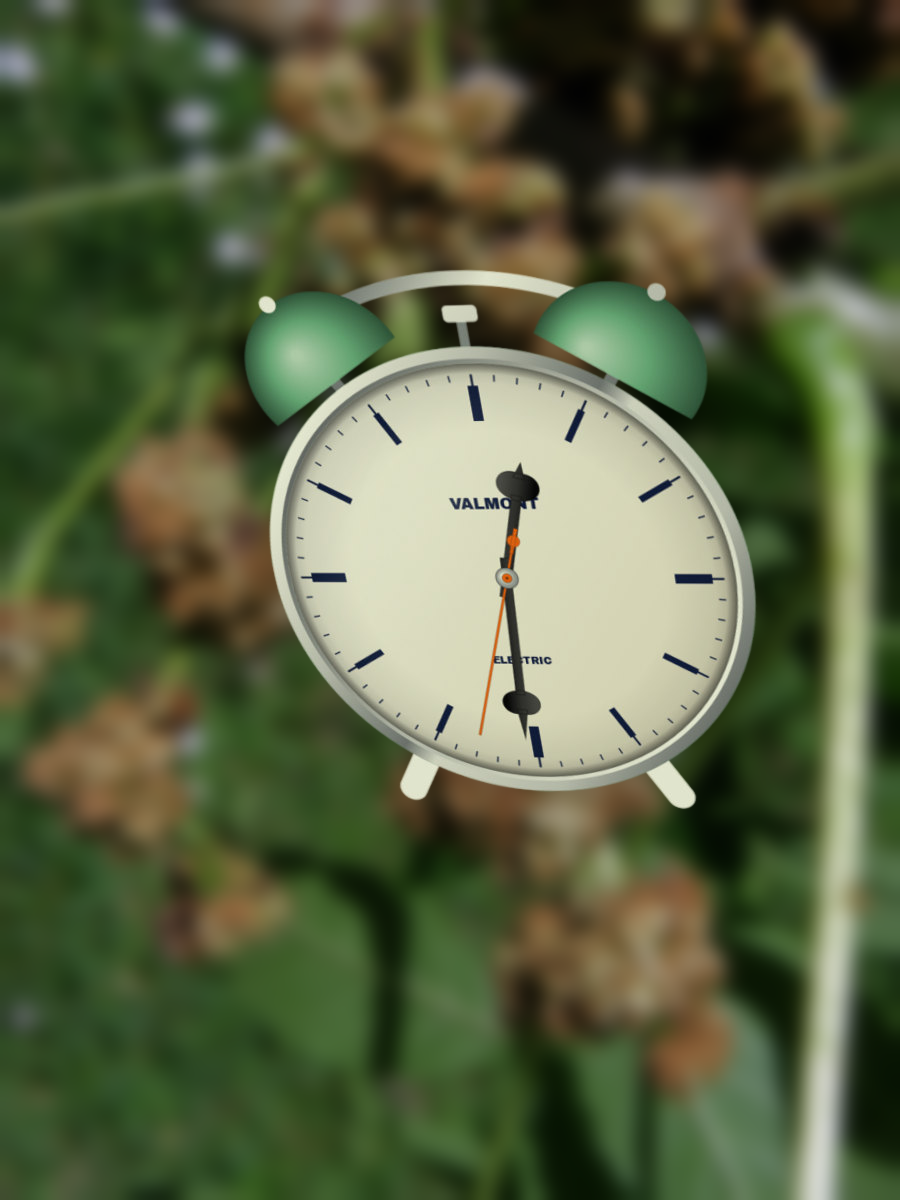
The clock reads **12:30:33**
